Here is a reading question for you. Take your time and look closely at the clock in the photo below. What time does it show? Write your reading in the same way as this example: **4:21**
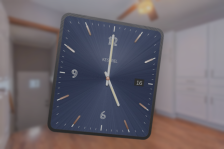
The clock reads **5:00**
